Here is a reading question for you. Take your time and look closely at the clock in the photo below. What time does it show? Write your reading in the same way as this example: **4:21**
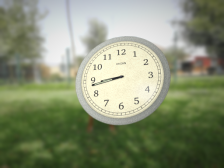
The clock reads **8:43**
